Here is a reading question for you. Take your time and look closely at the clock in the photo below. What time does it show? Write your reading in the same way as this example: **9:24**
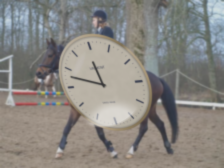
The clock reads **11:48**
